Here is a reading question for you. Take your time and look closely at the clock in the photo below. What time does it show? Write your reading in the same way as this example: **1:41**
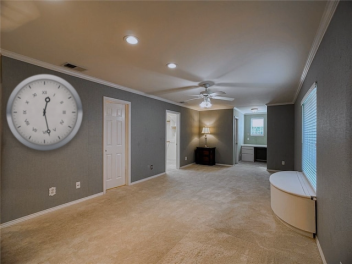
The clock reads **12:28**
